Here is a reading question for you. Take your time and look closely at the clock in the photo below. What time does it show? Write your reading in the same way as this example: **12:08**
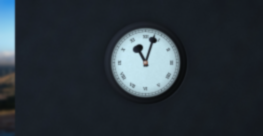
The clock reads **11:03**
